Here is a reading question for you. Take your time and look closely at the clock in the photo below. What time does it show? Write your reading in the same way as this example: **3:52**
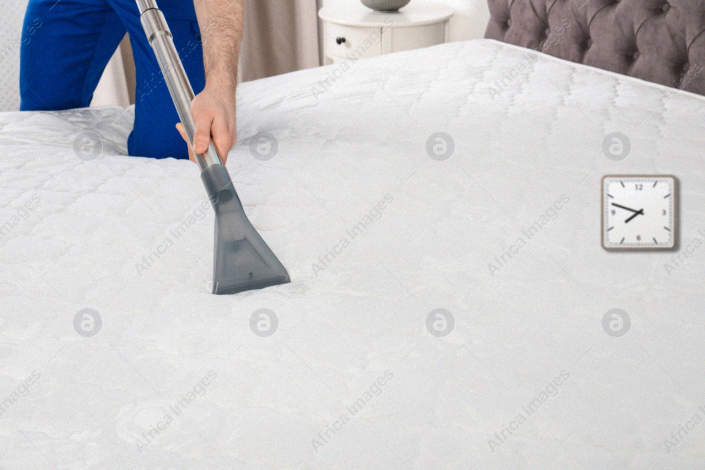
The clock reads **7:48**
